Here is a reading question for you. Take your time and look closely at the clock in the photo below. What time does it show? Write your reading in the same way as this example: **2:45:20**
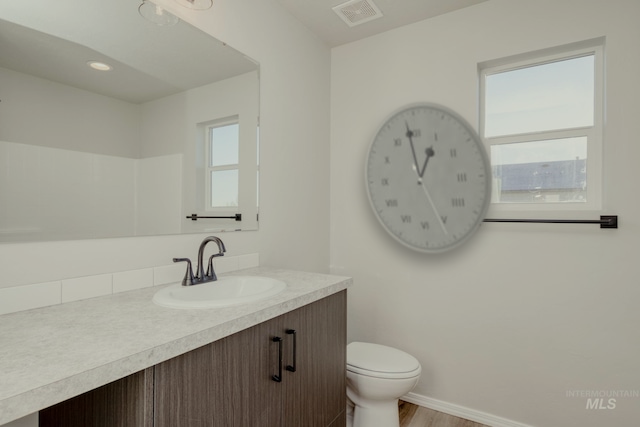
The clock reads **12:58:26**
